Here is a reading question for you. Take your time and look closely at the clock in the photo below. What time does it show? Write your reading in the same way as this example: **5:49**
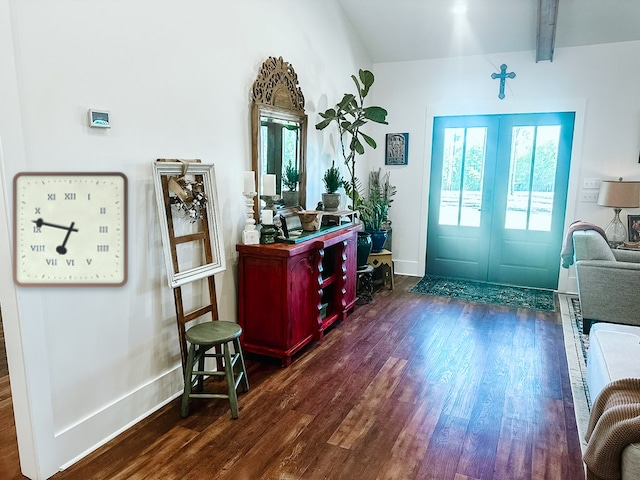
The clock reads **6:47**
